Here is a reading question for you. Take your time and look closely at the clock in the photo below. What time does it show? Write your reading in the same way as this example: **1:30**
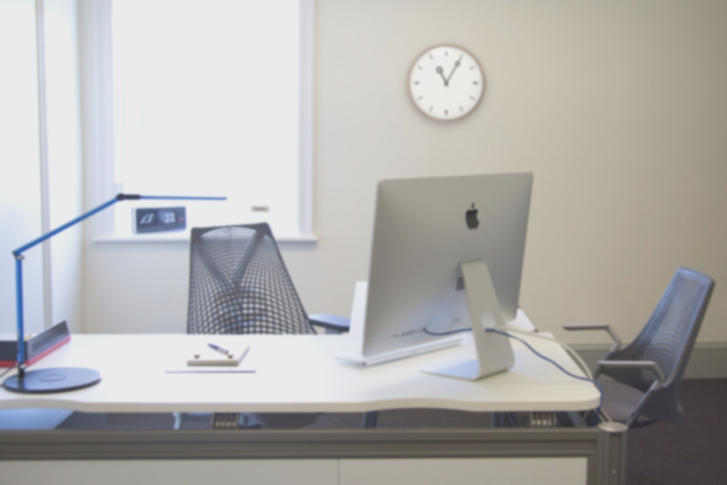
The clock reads **11:05**
